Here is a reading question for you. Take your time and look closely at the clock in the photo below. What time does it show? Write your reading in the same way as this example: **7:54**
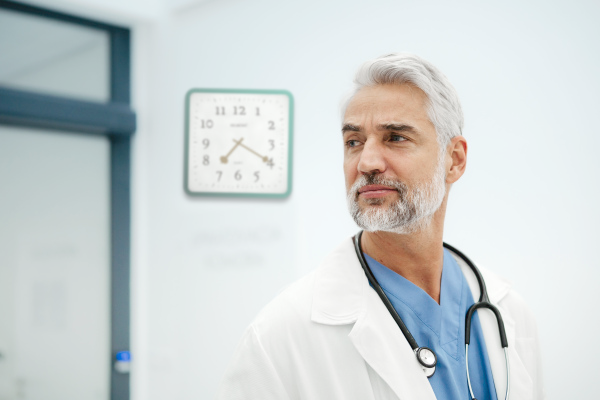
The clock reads **7:20**
